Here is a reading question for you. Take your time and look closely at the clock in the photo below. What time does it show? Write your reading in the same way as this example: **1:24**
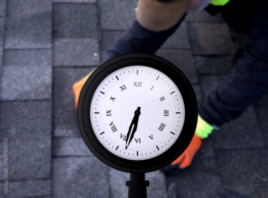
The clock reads **6:33**
